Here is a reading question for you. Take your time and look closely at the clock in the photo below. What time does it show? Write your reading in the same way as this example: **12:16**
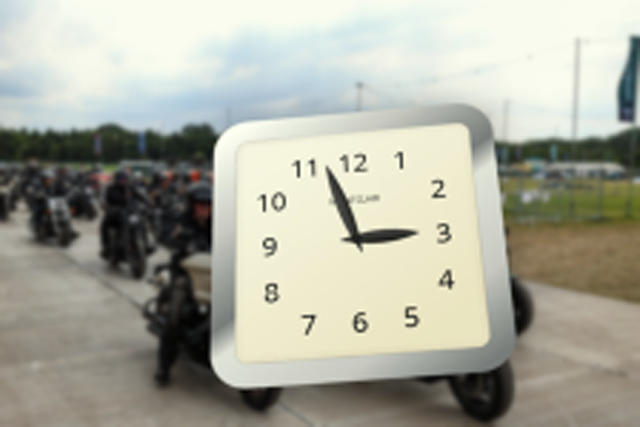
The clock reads **2:57**
